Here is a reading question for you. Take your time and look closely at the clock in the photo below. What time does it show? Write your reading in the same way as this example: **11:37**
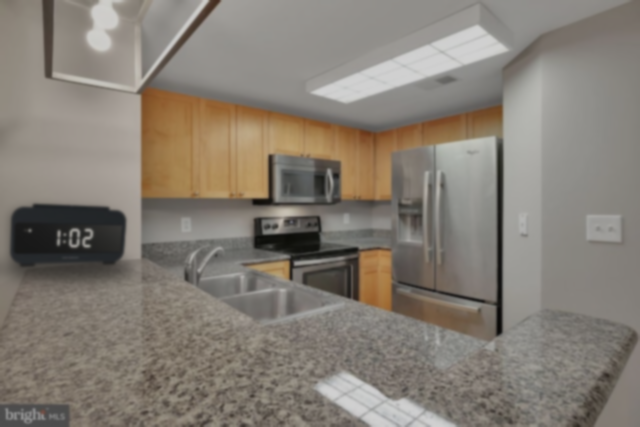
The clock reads **1:02**
